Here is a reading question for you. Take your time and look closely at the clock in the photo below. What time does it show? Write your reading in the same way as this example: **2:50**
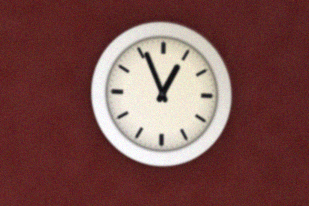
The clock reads **12:56**
